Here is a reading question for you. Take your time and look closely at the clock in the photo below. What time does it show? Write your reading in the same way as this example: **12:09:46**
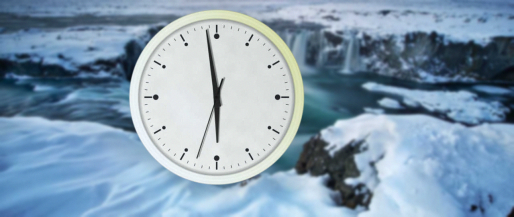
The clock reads **5:58:33**
